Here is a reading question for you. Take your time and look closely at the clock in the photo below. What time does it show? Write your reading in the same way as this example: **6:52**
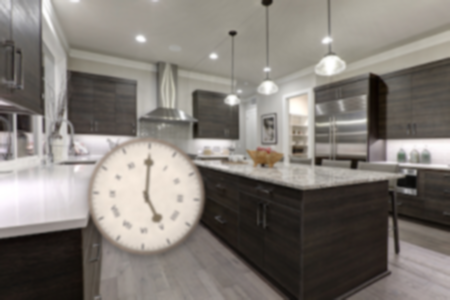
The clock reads **5:00**
